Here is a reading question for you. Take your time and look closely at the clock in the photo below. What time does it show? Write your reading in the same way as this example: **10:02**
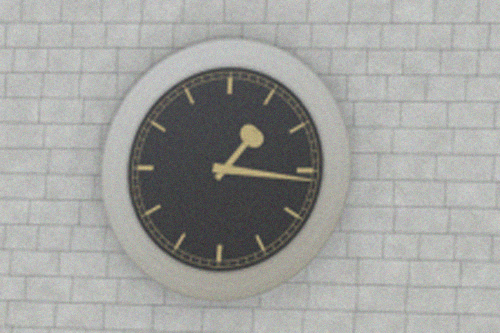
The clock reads **1:16**
